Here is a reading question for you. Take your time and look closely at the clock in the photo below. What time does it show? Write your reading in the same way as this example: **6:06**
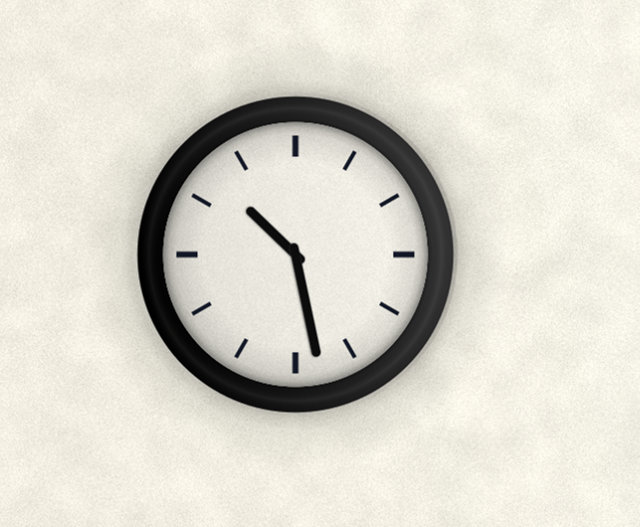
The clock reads **10:28**
